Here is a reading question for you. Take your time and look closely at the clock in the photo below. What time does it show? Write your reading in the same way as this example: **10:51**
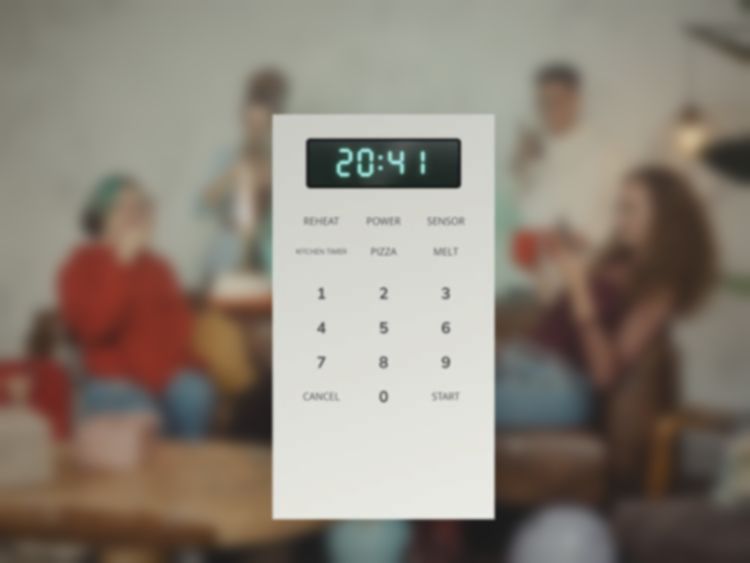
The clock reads **20:41**
